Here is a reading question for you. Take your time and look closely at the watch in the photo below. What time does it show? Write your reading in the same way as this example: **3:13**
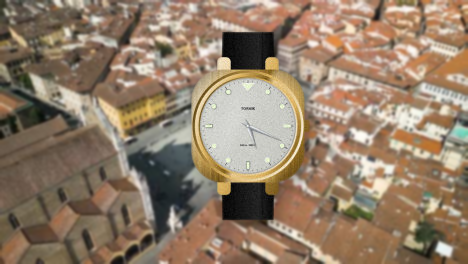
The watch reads **5:19**
